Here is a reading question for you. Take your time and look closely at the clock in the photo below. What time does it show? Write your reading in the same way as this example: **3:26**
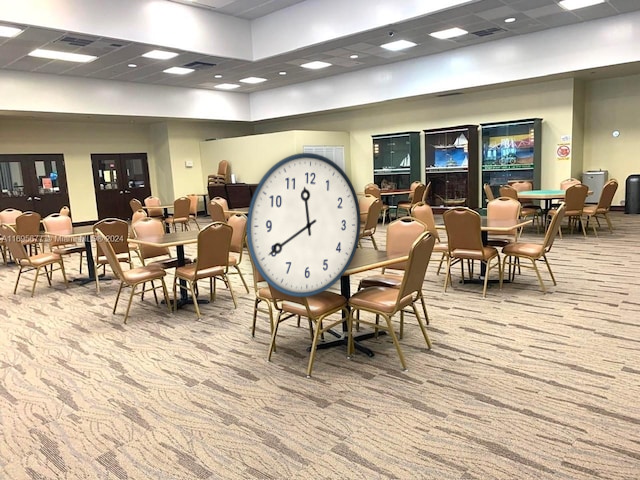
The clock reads **11:40**
